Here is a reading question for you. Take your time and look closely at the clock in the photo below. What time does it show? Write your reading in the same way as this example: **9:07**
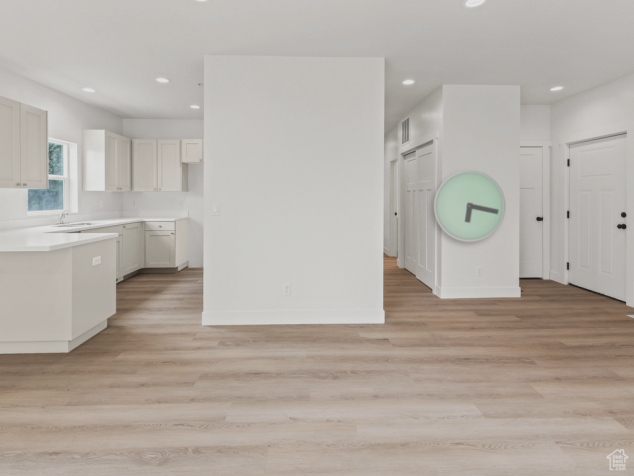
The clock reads **6:17**
